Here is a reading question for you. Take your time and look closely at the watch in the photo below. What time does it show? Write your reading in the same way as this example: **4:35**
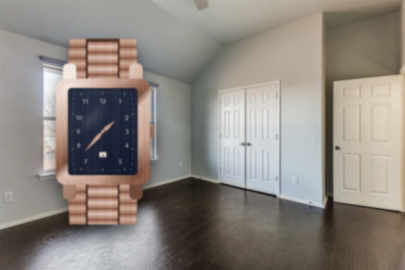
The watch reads **1:37**
